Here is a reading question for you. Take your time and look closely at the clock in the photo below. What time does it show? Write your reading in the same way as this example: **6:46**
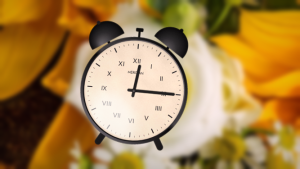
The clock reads **12:15**
